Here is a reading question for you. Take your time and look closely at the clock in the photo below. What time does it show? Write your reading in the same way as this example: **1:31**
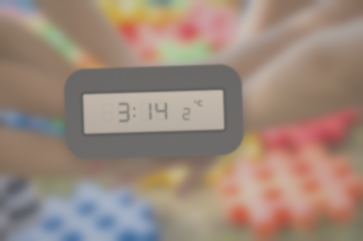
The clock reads **3:14**
